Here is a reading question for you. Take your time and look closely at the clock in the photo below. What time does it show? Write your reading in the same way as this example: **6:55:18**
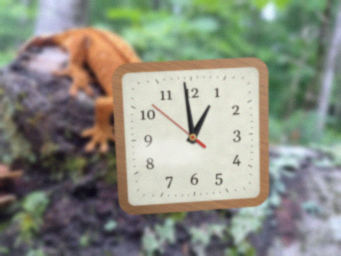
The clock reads **12:58:52**
